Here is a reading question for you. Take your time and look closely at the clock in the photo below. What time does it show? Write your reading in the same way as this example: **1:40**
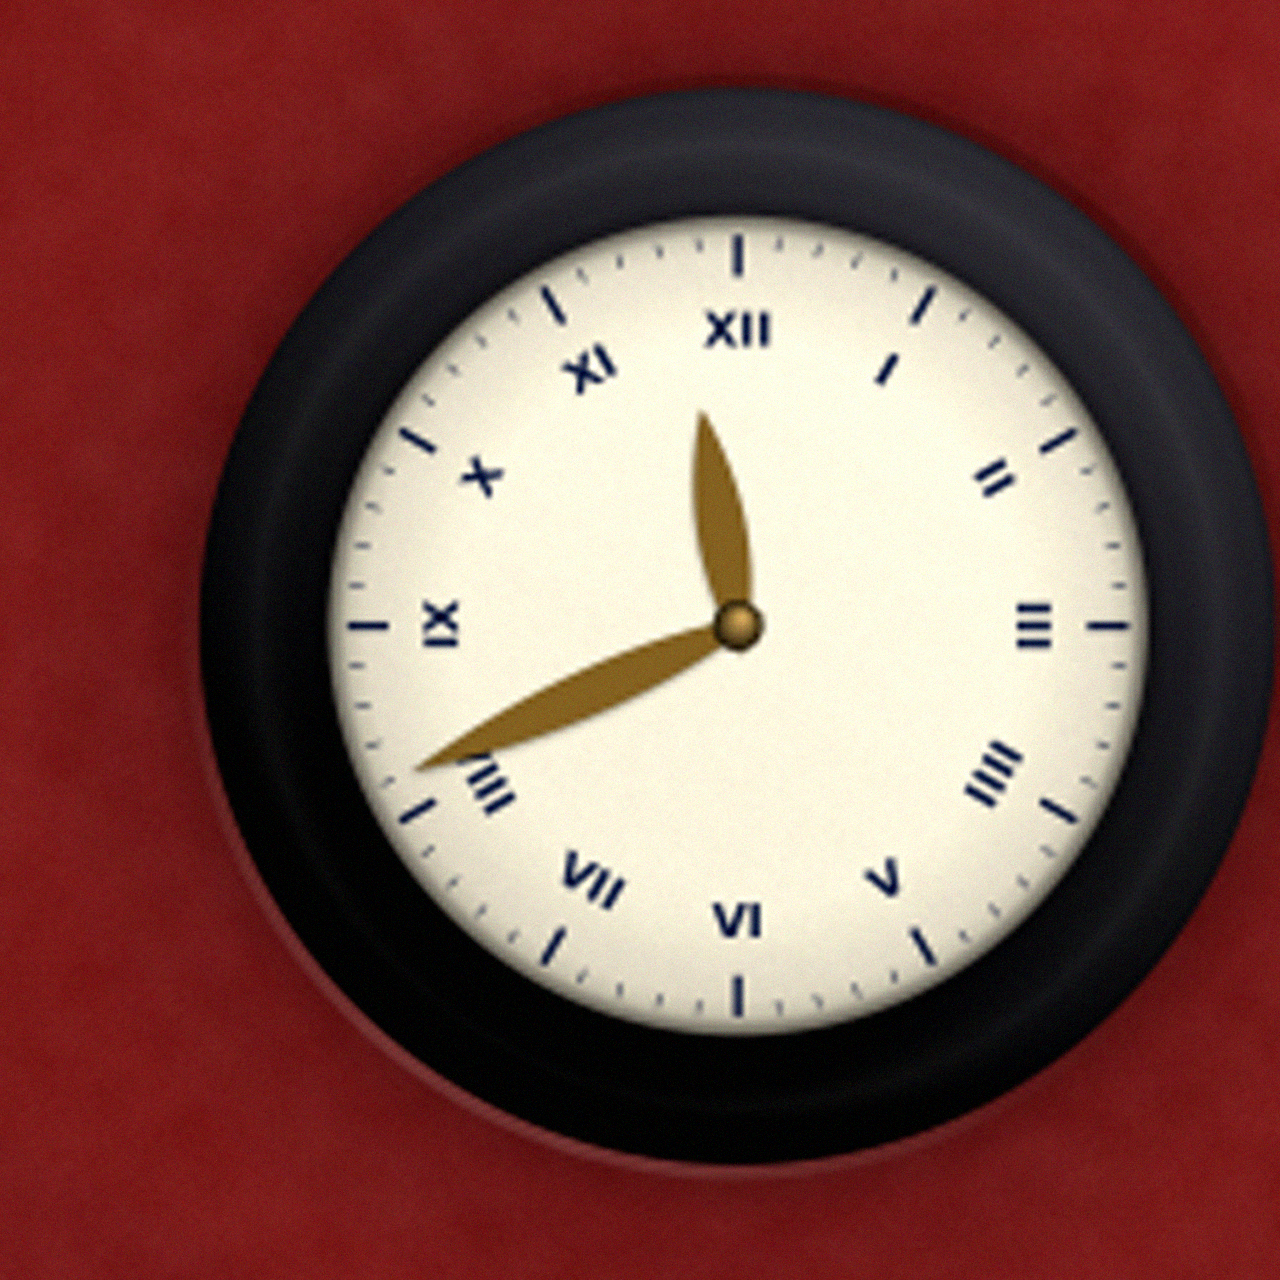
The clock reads **11:41**
